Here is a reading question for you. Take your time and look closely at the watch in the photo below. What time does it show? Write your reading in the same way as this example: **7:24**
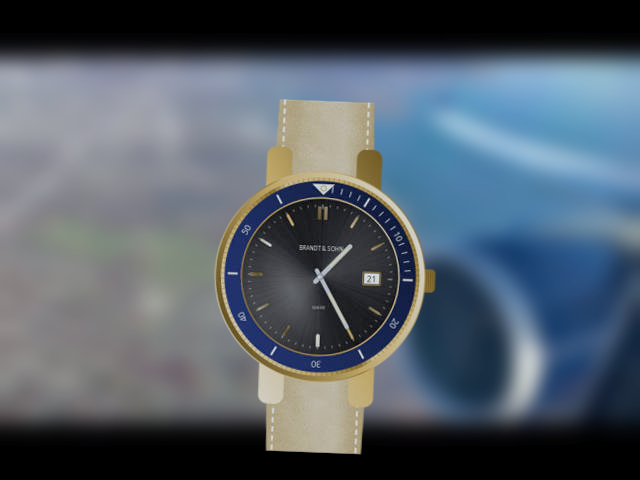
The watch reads **1:25**
